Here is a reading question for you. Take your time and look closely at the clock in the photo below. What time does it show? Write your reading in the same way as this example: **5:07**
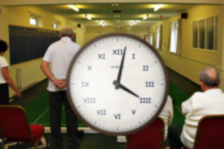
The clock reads **4:02**
